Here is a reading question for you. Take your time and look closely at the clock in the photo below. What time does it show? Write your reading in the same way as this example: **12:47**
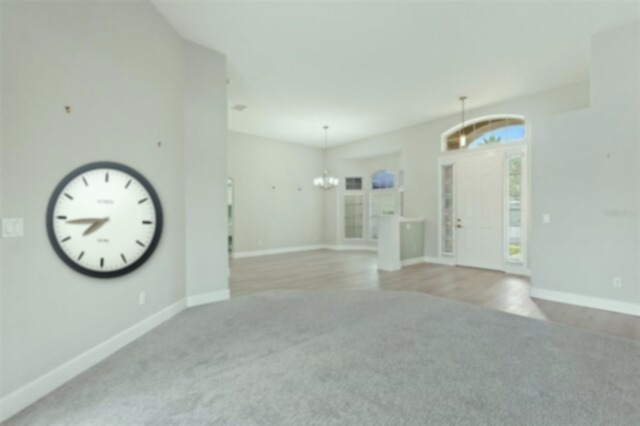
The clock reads **7:44**
